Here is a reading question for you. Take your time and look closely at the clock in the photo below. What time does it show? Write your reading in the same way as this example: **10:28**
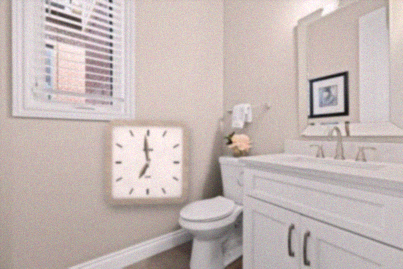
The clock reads **6:59**
